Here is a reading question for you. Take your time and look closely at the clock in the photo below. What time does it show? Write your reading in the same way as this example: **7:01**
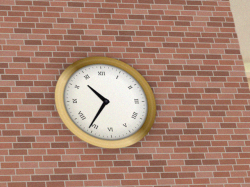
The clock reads **10:36**
